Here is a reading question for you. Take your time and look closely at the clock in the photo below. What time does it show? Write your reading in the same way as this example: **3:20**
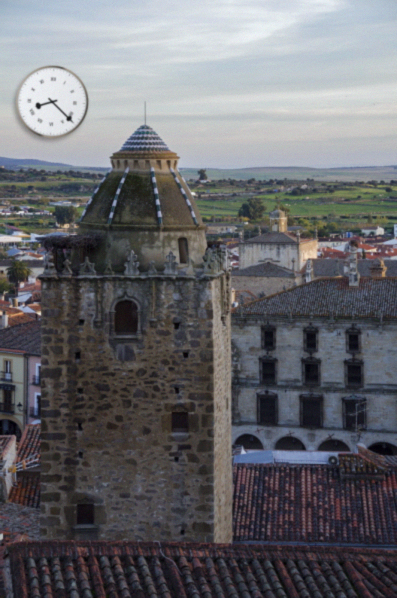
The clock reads **8:22**
